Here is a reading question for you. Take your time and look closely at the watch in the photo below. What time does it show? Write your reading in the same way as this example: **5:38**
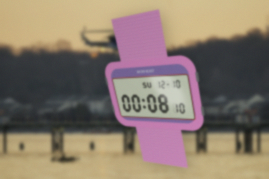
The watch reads **0:08**
